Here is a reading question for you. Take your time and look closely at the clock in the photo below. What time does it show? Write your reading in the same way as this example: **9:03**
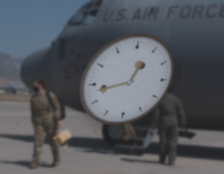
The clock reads **12:43**
